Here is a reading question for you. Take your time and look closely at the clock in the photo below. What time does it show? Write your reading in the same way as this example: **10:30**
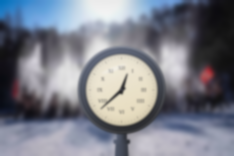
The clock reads **12:38**
